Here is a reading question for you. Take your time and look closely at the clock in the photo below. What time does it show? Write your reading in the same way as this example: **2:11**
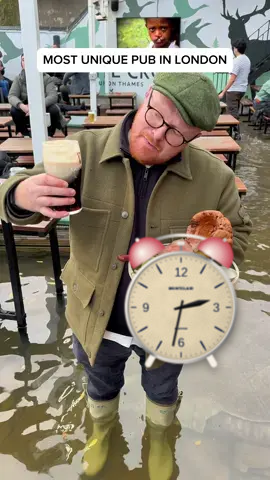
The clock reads **2:32**
